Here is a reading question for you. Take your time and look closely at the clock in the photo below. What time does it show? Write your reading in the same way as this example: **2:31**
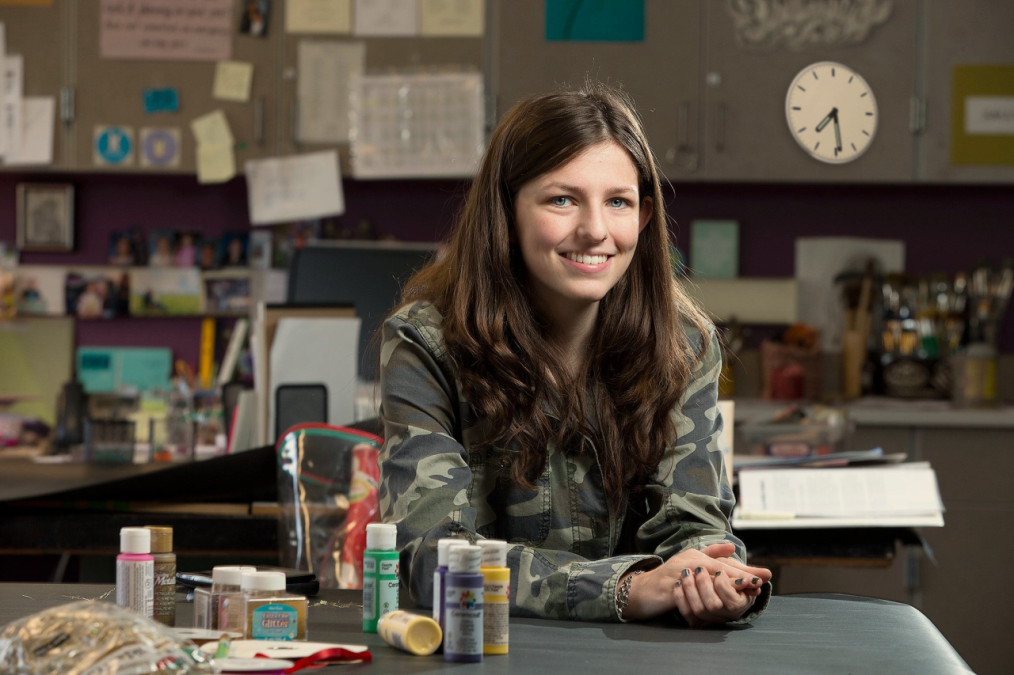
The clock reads **7:29**
